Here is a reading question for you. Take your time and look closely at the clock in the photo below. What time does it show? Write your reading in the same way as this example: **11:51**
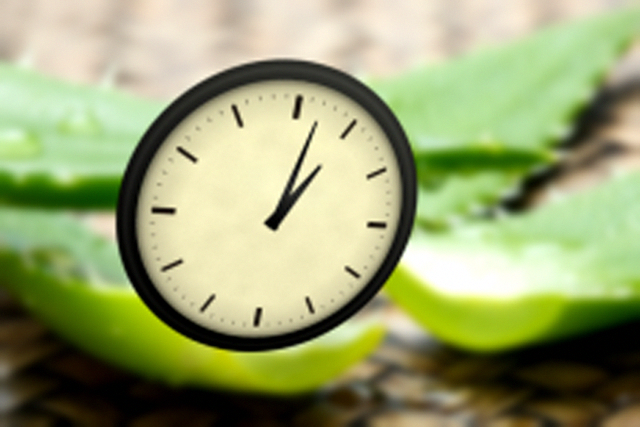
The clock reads **1:02**
